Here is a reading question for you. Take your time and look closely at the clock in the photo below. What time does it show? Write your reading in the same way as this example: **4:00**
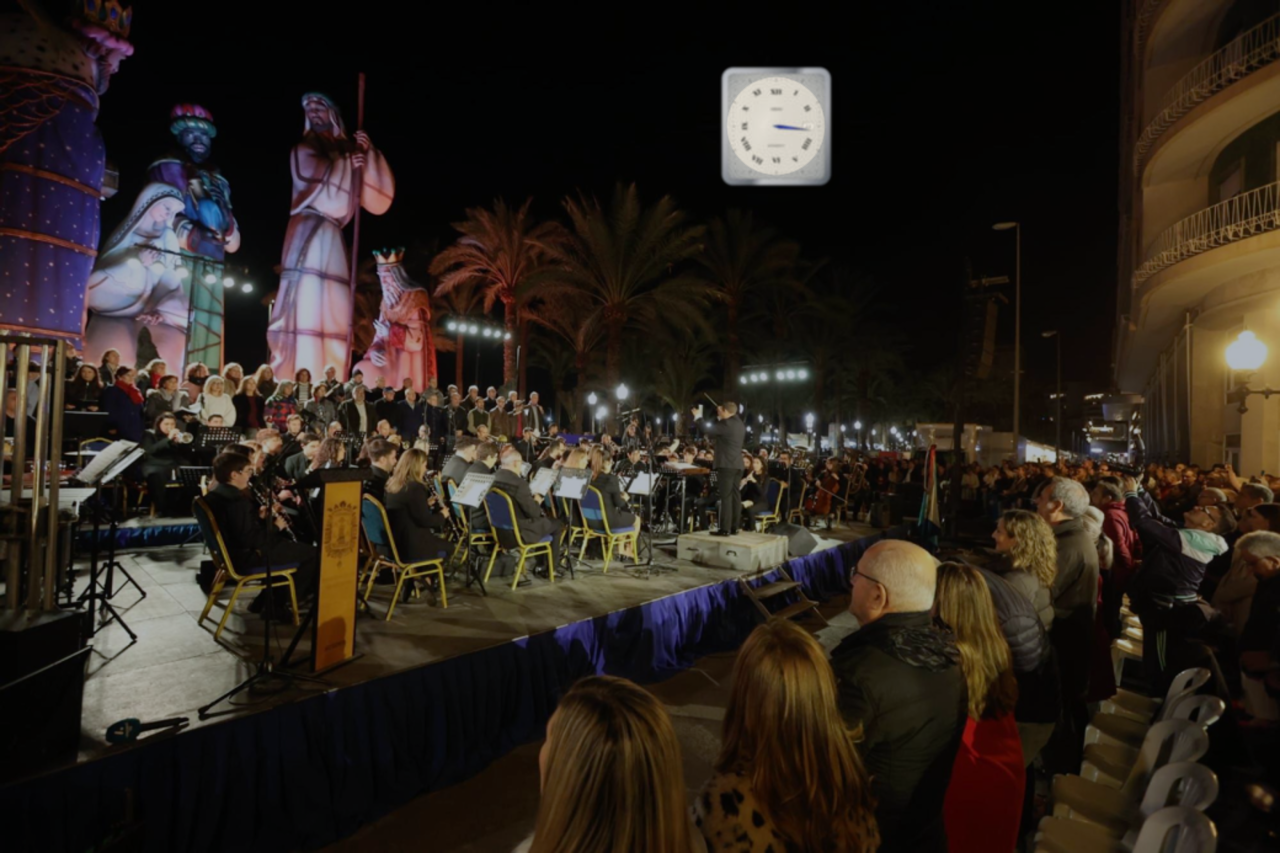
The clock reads **3:16**
